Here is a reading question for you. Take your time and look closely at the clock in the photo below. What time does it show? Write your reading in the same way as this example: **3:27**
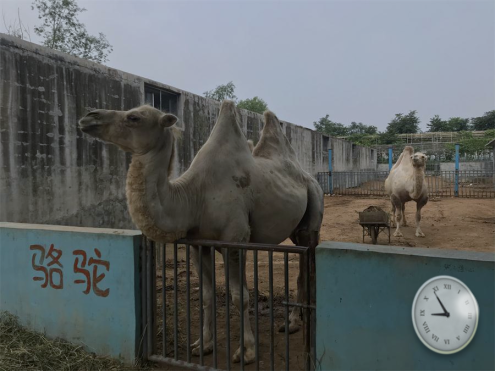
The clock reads **8:54**
